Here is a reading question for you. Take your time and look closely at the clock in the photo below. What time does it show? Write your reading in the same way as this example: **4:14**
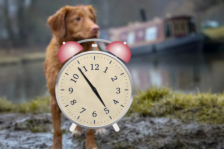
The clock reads **4:54**
